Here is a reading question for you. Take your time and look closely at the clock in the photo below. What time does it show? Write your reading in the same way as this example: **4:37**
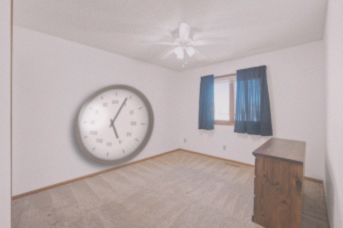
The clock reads **5:04**
